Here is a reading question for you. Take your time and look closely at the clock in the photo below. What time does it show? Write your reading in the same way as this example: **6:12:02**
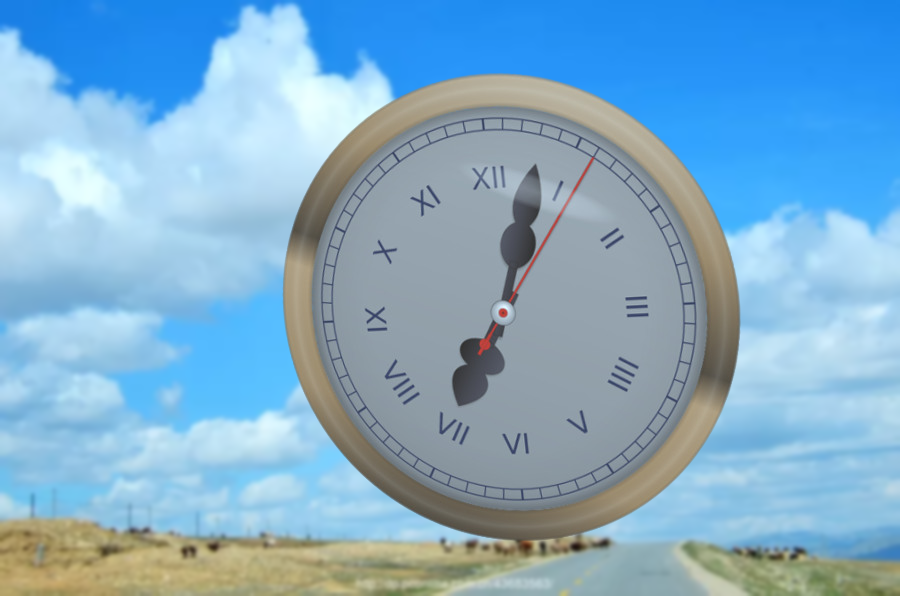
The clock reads **7:03:06**
